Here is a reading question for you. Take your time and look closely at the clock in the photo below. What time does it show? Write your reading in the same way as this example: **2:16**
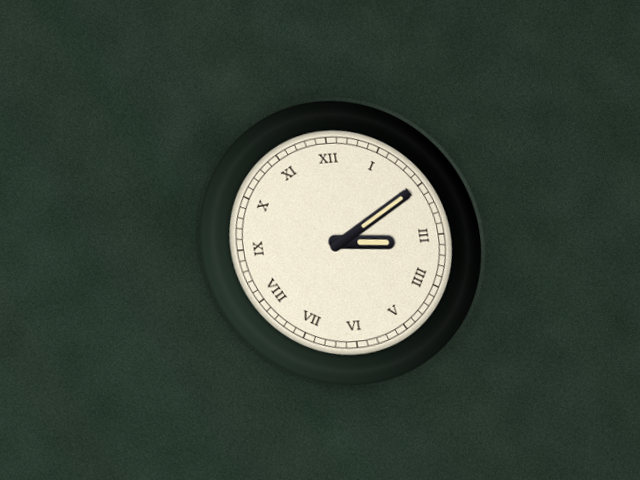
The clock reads **3:10**
